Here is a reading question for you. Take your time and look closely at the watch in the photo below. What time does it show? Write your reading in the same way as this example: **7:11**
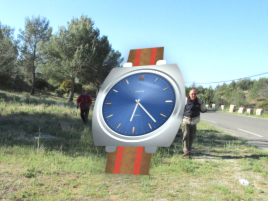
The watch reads **6:23**
